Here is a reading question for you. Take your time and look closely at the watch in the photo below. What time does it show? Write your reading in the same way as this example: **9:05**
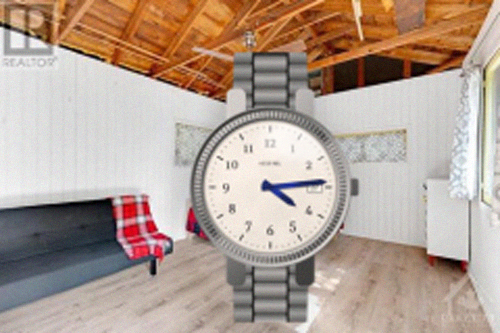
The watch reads **4:14**
